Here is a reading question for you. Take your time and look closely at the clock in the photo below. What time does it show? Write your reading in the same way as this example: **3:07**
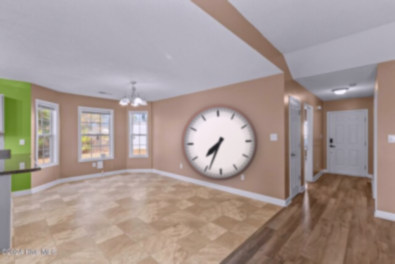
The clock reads **7:34**
